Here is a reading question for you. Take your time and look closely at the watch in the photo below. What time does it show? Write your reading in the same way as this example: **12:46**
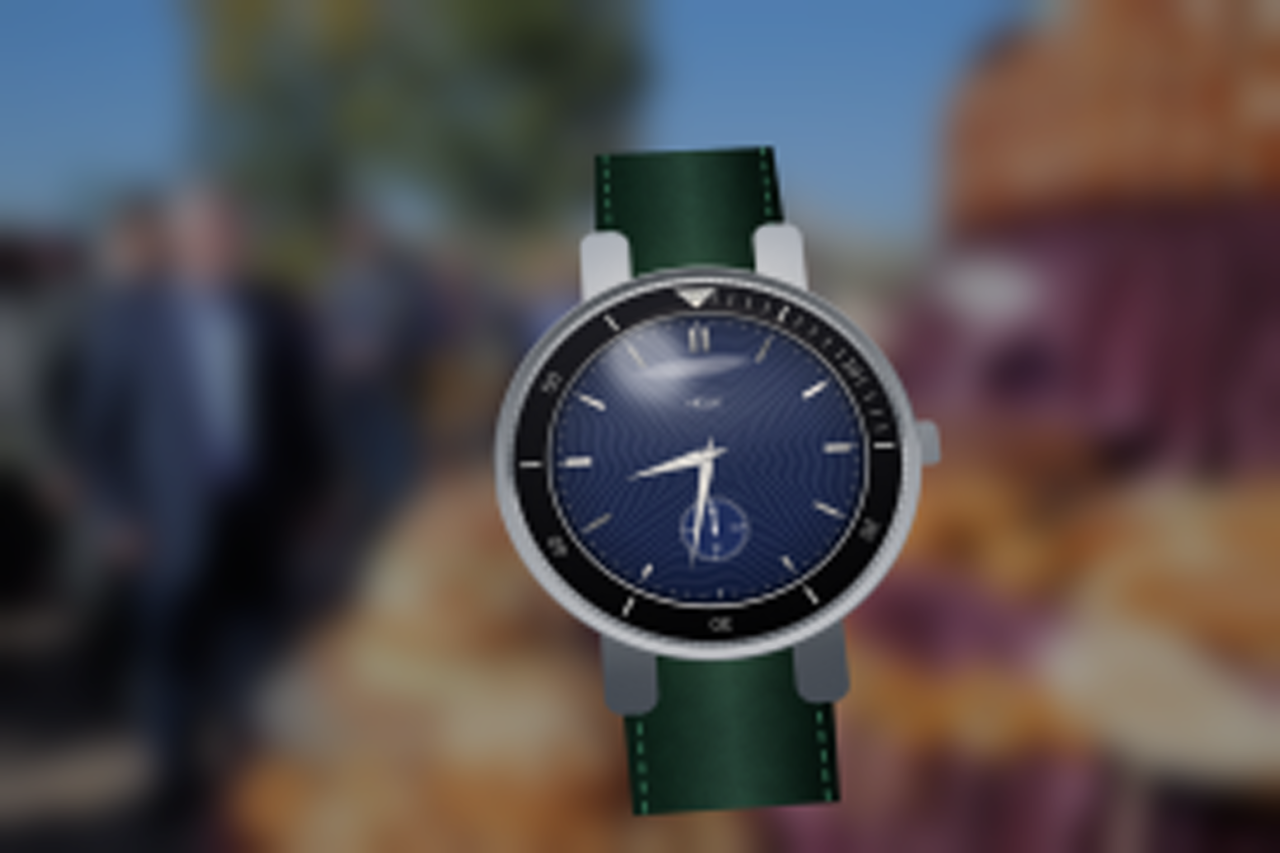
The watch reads **8:32**
